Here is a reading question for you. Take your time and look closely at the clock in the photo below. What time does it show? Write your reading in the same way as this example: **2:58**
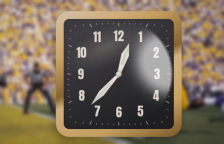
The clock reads **12:37**
